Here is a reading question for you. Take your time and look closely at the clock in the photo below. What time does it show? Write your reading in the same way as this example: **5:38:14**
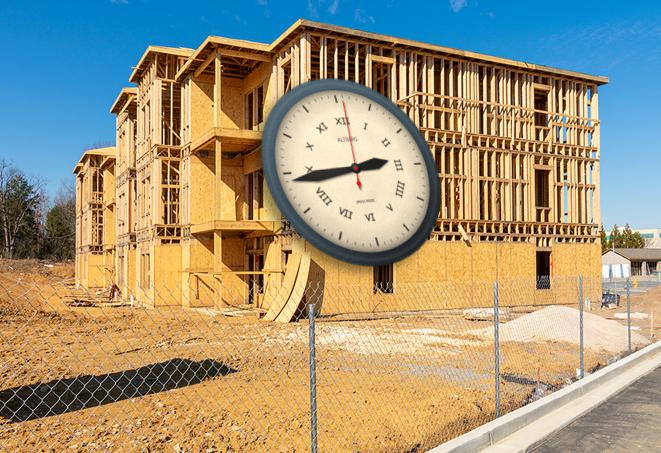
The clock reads **2:44:01**
